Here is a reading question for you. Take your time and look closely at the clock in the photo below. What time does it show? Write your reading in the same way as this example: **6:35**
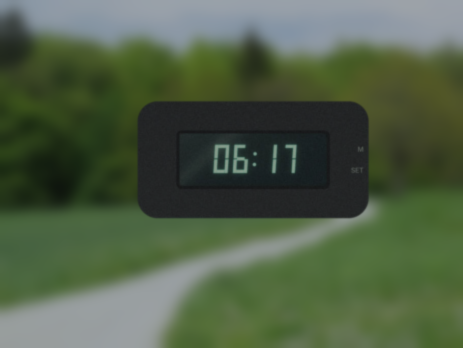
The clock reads **6:17**
